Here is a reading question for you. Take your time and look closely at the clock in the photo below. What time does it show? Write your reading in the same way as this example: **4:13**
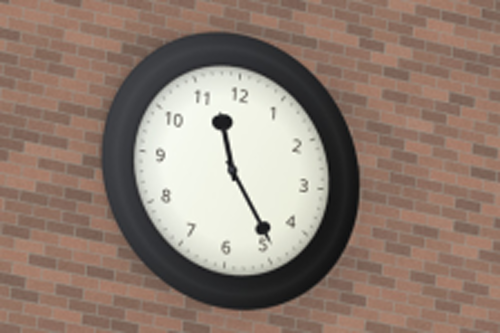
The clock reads **11:24**
